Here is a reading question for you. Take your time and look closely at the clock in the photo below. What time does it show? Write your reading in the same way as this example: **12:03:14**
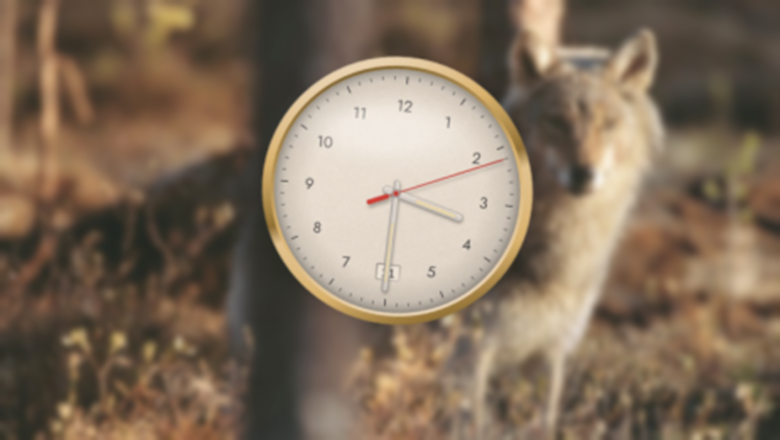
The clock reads **3:30:11**
